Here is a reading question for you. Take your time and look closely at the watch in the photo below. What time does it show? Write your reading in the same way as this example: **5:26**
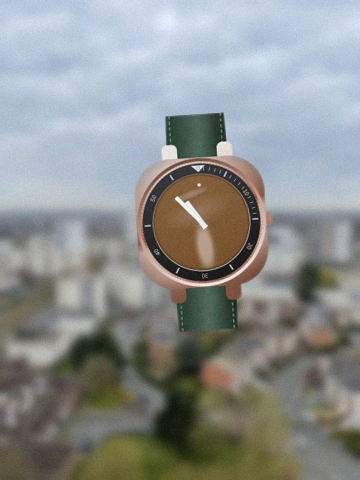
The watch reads **10:53**
